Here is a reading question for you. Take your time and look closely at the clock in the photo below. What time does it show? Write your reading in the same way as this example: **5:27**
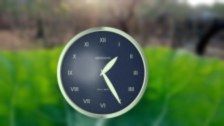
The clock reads **1:25**
